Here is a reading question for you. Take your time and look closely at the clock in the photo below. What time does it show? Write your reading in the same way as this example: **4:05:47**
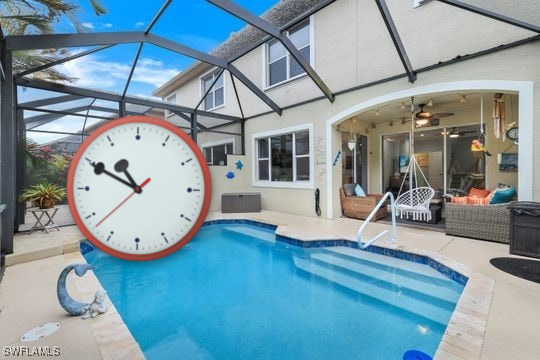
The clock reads **10:49:38**
